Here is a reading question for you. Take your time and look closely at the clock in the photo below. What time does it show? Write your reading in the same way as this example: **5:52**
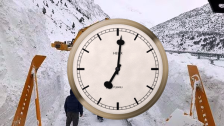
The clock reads **7:01**
